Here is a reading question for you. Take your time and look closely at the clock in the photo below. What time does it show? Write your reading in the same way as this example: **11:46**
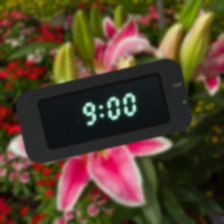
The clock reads **9:00**
